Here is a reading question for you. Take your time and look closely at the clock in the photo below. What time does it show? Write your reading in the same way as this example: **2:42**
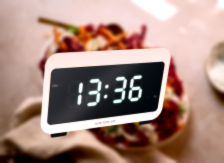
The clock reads **13:36**
